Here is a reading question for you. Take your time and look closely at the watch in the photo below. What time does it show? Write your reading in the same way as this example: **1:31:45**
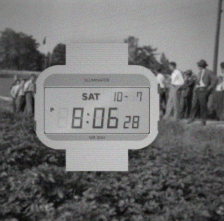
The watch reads **8:06:28**
